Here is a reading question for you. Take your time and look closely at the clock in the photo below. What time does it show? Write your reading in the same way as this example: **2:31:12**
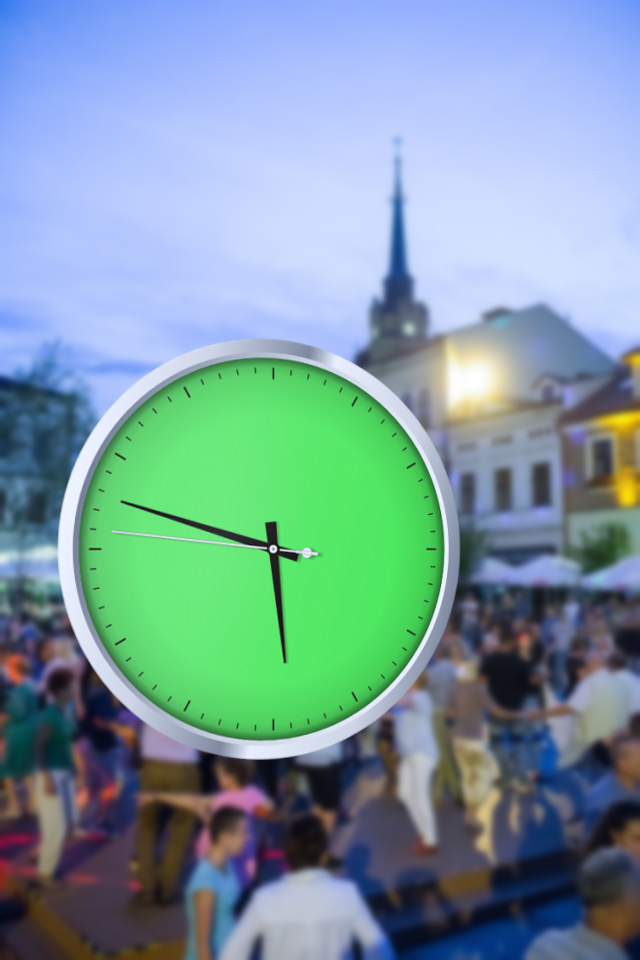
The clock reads **5:47:46**
